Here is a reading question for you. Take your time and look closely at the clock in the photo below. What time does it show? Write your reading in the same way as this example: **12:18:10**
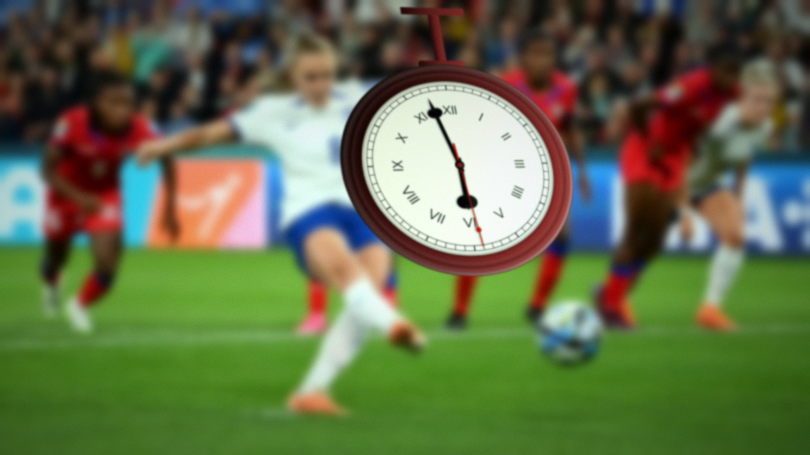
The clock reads **5:57:29**
